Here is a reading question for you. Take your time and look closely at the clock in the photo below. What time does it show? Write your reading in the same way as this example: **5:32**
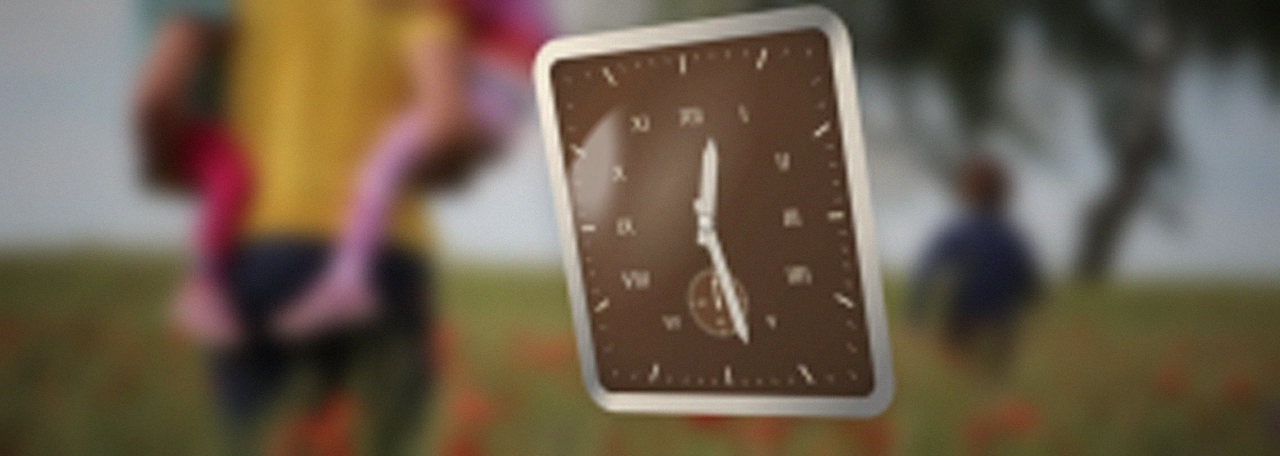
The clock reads **12:28**
